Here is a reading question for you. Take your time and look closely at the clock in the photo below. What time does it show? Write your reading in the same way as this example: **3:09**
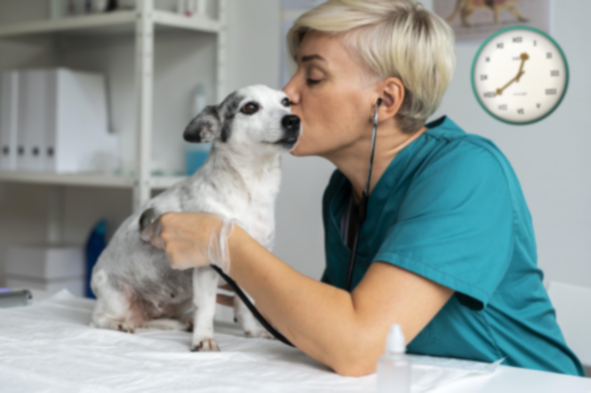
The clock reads **12:39**
